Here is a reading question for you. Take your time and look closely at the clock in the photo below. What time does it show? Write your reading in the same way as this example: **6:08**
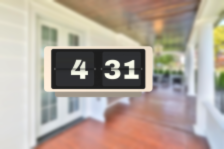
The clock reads **4:31**
